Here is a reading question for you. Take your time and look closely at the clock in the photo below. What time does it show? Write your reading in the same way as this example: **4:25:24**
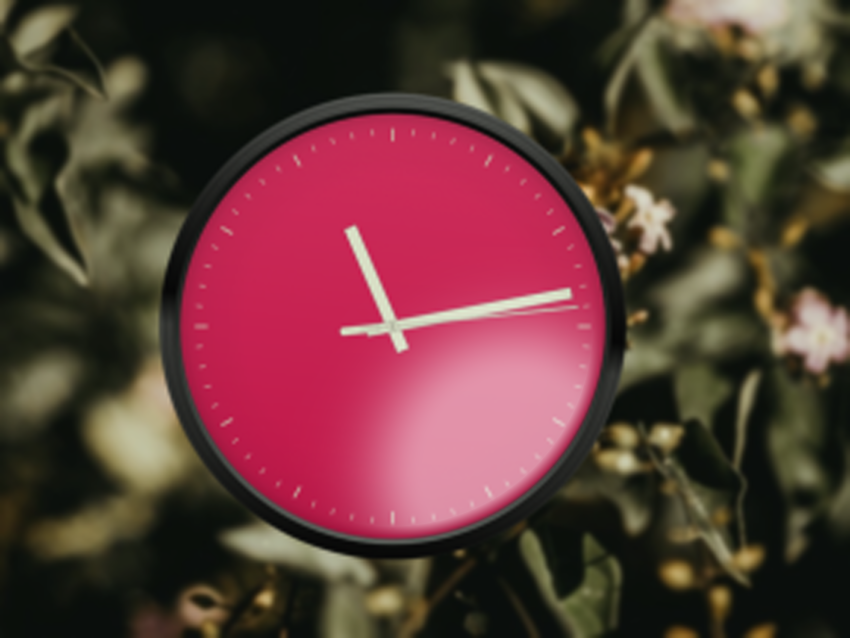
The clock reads **11:13:14**
